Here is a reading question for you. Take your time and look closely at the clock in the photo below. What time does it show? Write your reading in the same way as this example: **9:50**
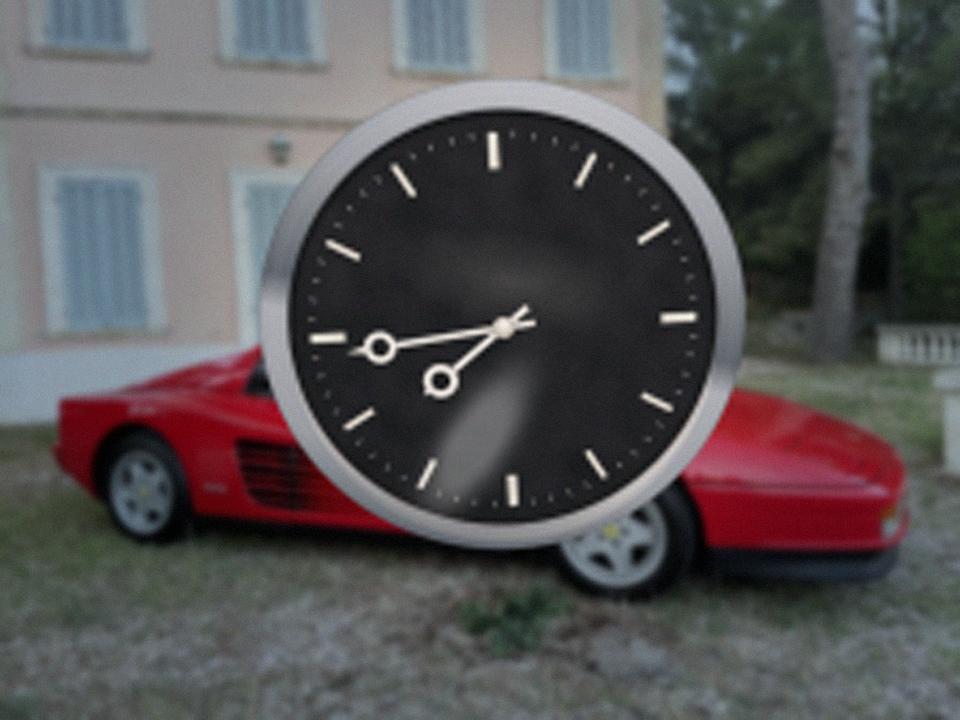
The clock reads **7:44**
